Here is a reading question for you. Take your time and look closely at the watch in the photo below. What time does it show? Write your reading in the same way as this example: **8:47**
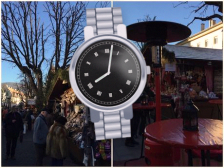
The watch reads **8:02**
